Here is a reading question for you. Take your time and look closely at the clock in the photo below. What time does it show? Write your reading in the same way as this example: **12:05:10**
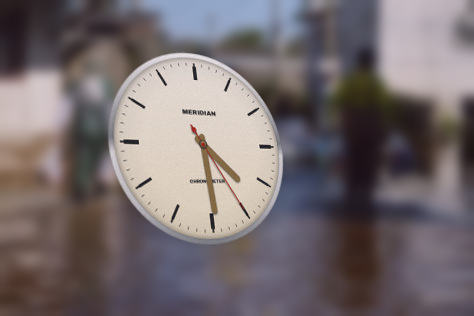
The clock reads **4:29:25**
